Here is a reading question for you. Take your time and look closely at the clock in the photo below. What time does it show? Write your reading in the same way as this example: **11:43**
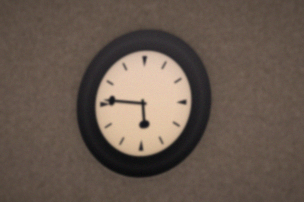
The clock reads **5:46**
